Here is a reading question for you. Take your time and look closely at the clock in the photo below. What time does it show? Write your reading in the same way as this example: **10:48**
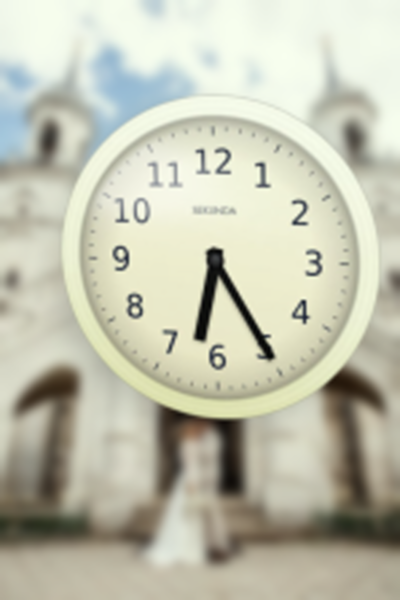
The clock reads **6:25**
